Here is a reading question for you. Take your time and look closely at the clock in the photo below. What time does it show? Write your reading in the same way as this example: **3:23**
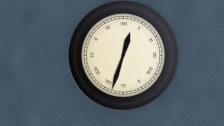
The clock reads **12:33**
